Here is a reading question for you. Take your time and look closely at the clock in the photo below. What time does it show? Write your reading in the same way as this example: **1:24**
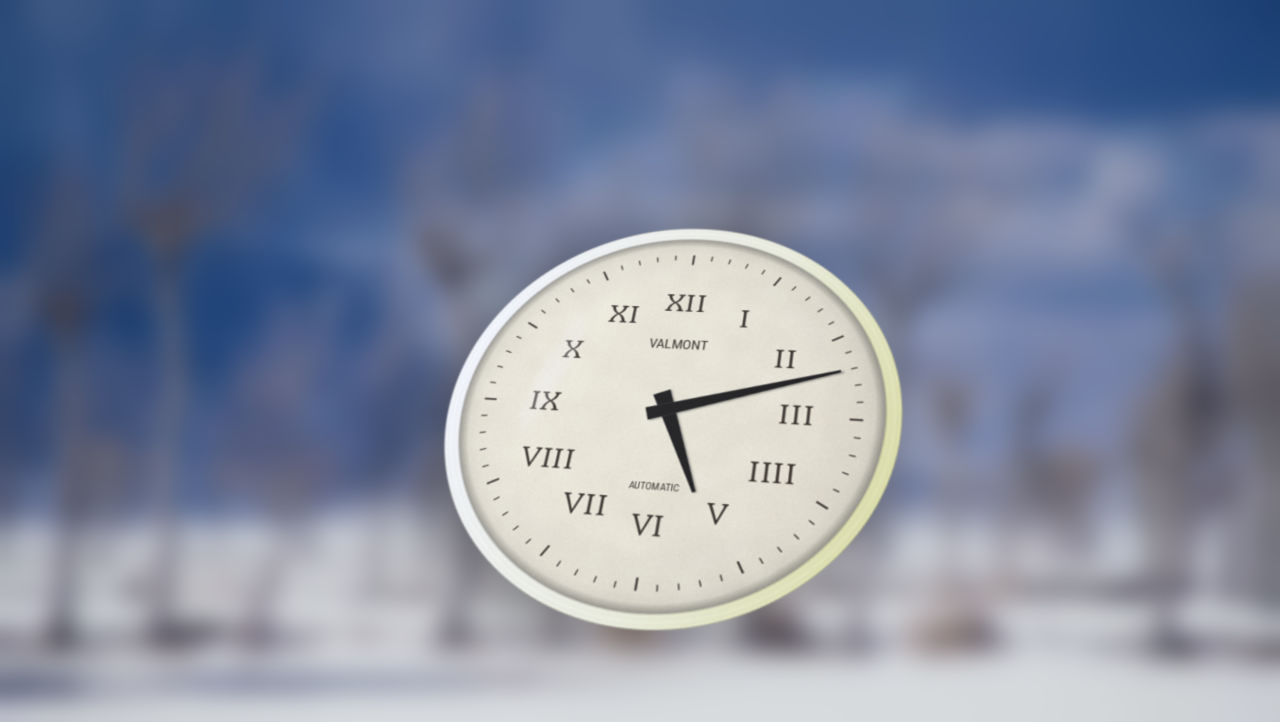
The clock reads **5:12**
